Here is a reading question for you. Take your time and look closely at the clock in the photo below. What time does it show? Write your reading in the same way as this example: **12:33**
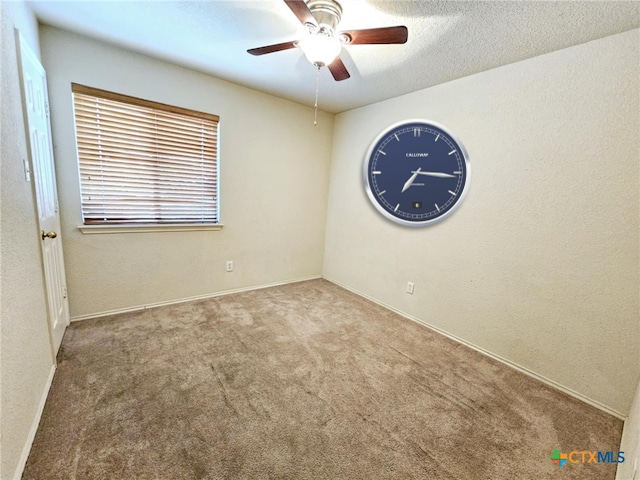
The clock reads **7:16**
